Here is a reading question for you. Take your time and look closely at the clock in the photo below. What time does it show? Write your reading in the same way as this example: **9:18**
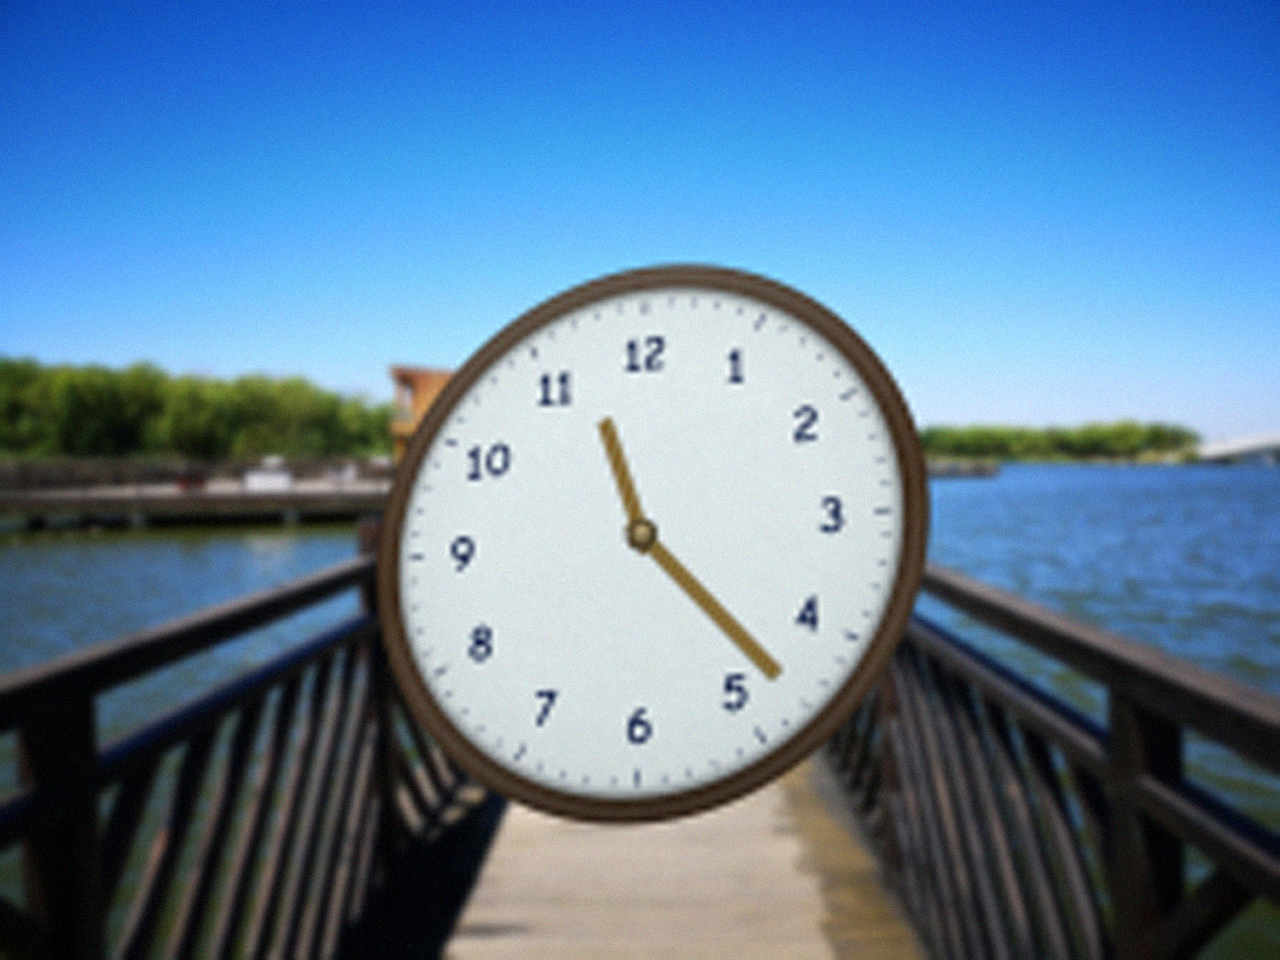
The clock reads **11:23**
